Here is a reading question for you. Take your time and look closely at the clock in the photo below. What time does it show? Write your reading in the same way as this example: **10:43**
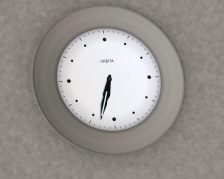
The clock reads **6:33**
